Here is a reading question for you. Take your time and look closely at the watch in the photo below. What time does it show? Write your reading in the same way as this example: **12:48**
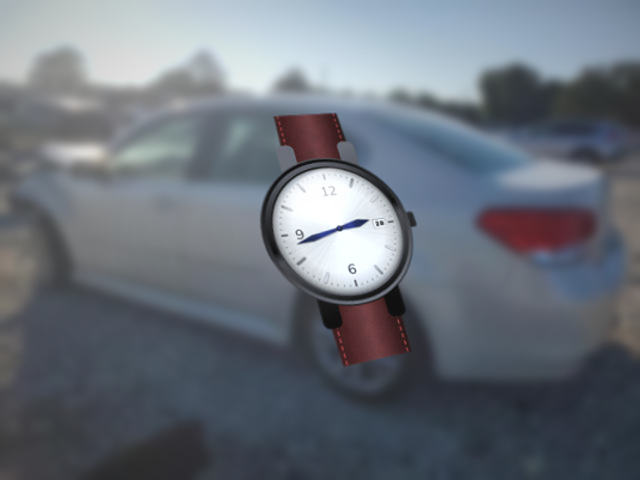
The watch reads **2:43**
